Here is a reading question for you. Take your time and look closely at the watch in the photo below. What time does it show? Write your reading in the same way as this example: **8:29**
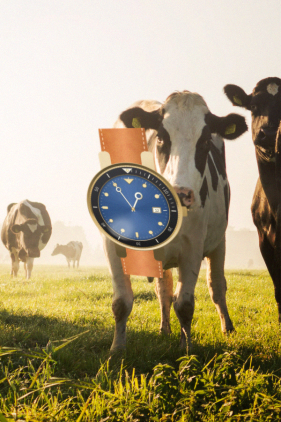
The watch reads **12:55**
